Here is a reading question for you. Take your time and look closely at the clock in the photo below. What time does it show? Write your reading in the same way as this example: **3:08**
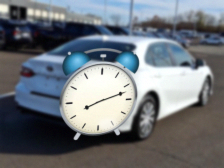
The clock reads **8:12**
